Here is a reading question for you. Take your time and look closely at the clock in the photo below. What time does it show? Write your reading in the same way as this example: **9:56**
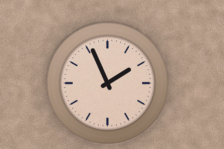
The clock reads **1:56**
